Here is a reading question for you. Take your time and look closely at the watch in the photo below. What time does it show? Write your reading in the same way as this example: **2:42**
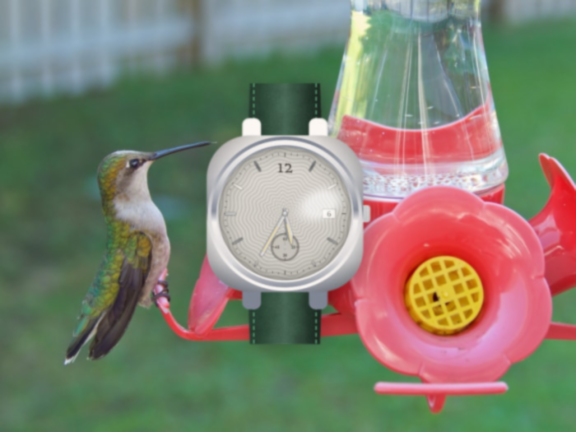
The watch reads **5:35**
